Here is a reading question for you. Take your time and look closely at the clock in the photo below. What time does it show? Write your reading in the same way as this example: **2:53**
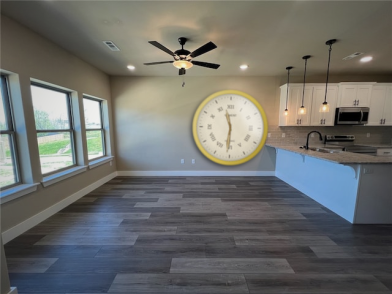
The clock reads **11:31**
